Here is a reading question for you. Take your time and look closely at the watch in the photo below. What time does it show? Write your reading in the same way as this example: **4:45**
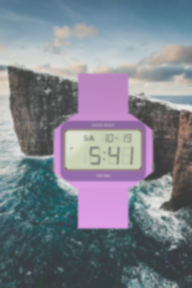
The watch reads **5:41**
